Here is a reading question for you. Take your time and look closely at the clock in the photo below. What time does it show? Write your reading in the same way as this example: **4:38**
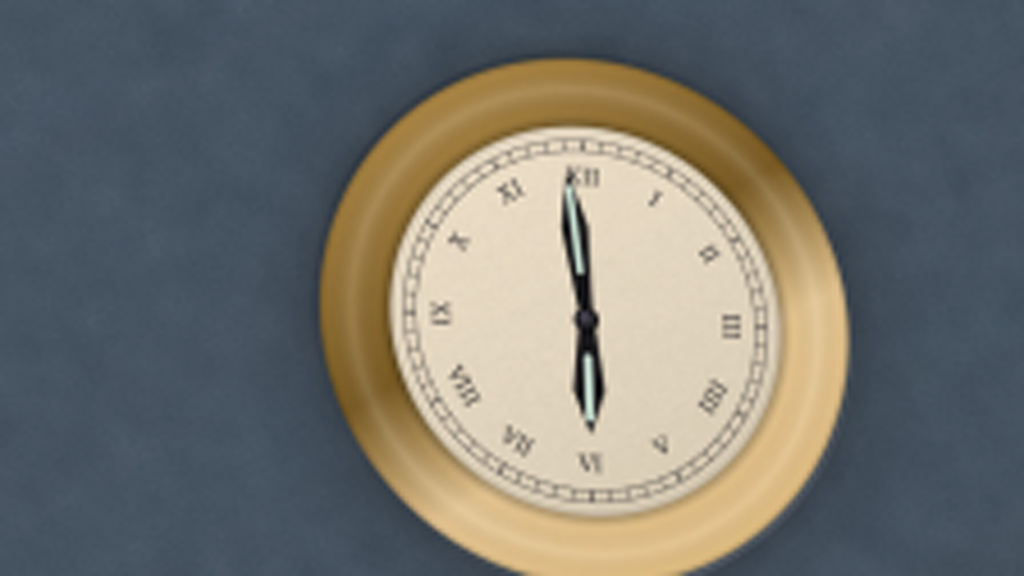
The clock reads **5:59**
